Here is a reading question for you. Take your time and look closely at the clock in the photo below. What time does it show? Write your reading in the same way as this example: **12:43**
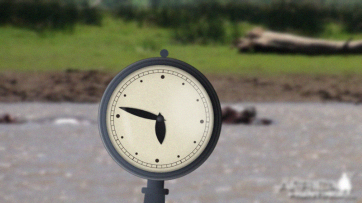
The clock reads **5:47**
